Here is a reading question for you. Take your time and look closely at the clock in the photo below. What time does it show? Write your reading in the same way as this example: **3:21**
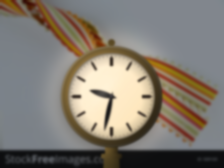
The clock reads **9:32**
